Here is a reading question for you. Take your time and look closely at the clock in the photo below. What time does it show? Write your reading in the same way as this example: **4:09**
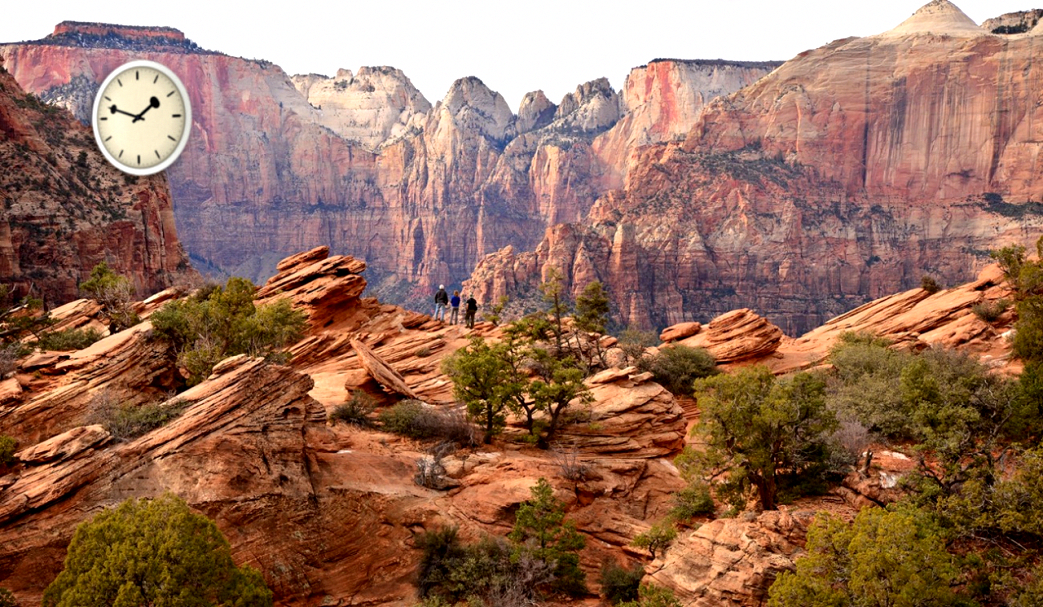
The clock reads **1:48**
